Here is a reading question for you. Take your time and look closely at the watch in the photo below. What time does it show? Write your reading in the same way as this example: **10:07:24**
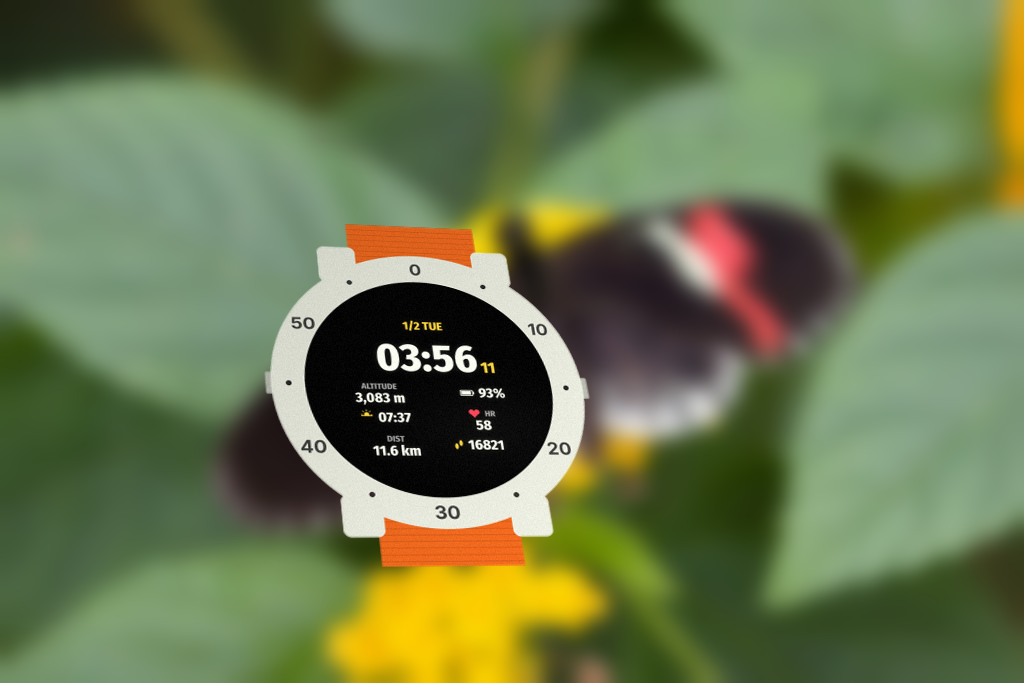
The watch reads **3:56:11**
